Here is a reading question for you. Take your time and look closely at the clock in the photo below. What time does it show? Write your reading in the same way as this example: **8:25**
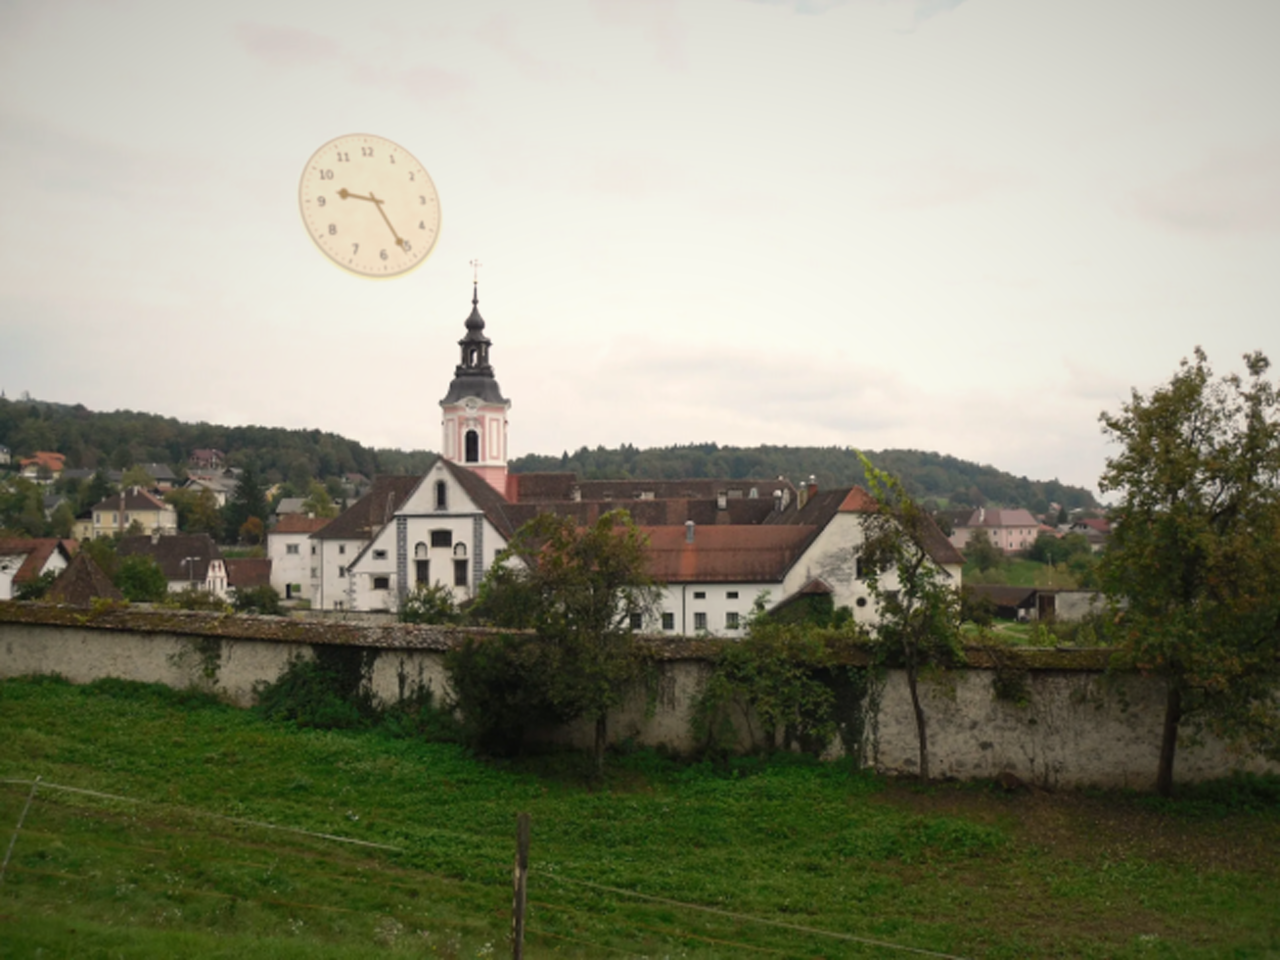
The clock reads **9:26**
